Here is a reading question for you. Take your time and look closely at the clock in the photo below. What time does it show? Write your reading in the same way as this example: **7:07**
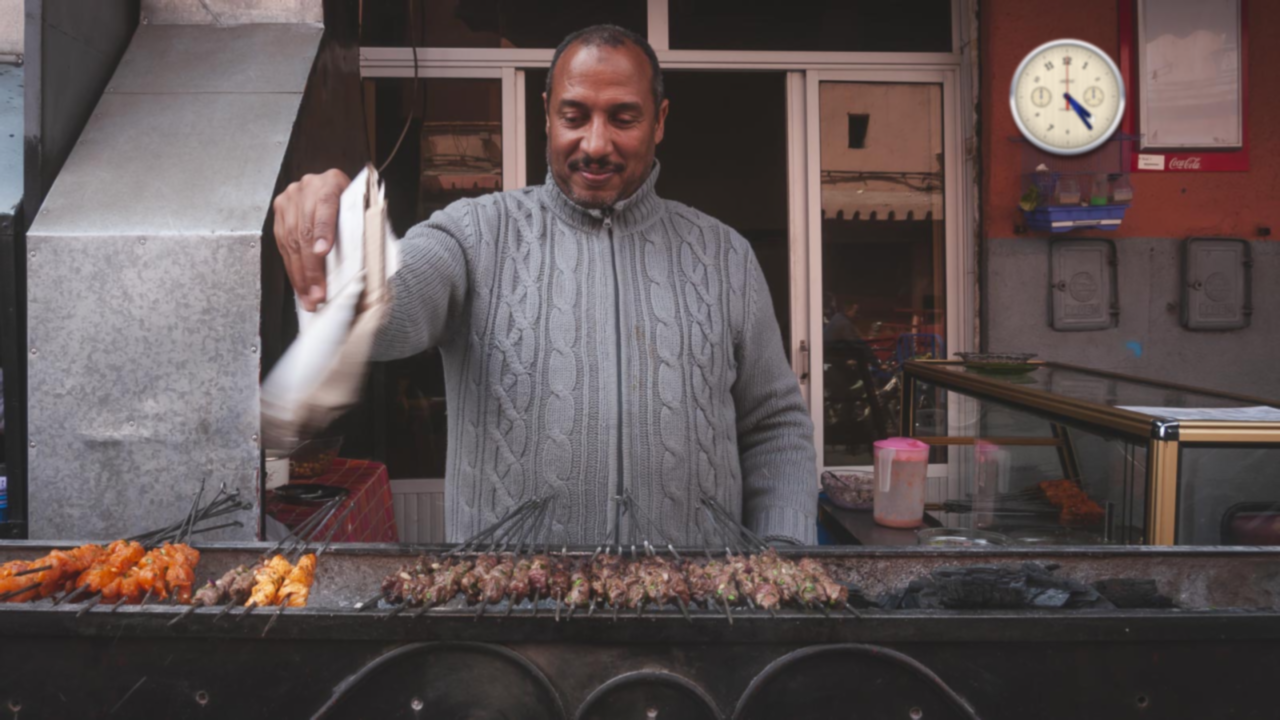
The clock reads **4:24**
